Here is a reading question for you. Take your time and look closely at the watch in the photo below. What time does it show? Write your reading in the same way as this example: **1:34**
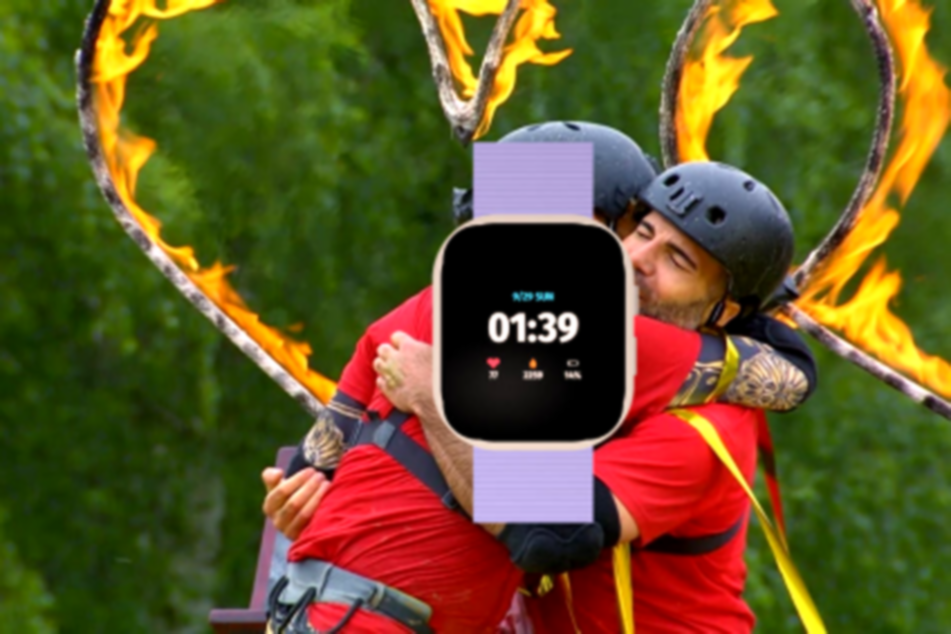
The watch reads **1:39**
